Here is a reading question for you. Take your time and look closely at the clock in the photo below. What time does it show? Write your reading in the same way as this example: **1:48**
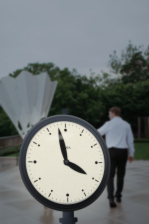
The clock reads **3:58**
